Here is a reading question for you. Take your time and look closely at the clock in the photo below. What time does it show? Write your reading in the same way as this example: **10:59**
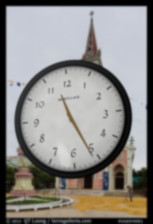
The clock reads **11:26**
